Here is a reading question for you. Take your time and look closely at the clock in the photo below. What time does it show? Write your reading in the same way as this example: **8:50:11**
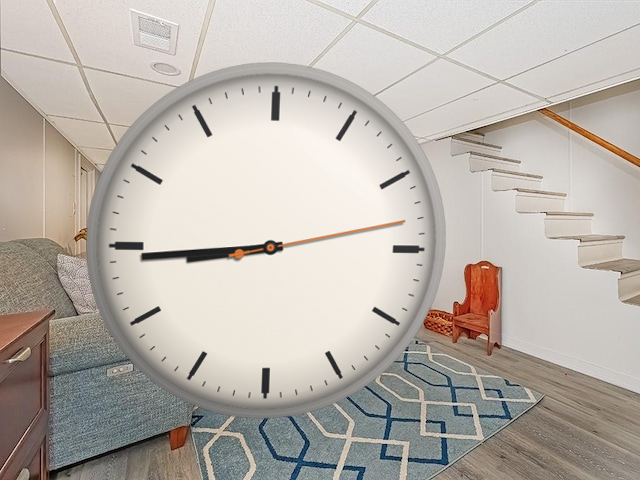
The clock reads **8:44:13**
